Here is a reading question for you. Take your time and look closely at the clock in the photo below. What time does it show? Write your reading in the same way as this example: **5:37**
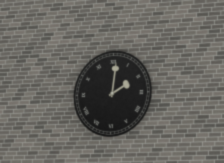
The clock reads **2:01**
